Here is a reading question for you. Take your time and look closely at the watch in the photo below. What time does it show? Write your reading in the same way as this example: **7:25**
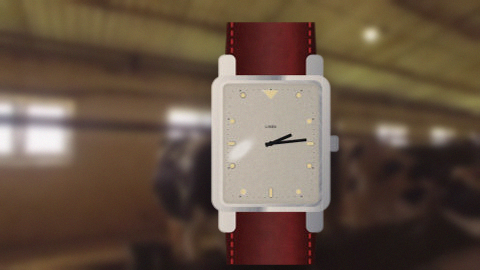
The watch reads **2:14**
